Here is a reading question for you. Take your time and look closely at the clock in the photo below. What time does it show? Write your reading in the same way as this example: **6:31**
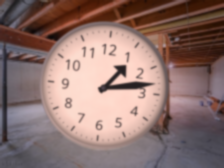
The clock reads **1:13**
